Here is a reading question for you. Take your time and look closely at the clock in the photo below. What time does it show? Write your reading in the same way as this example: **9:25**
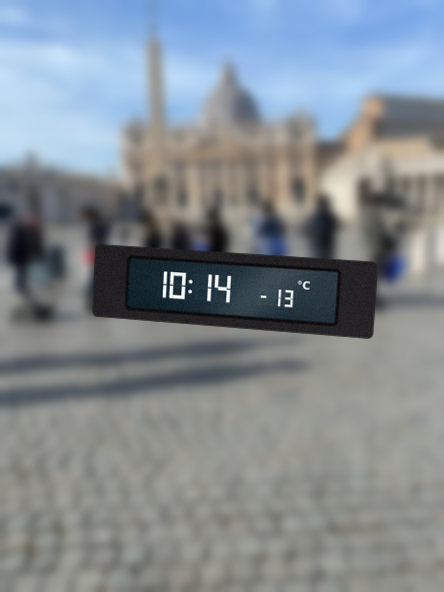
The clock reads **10:14**
